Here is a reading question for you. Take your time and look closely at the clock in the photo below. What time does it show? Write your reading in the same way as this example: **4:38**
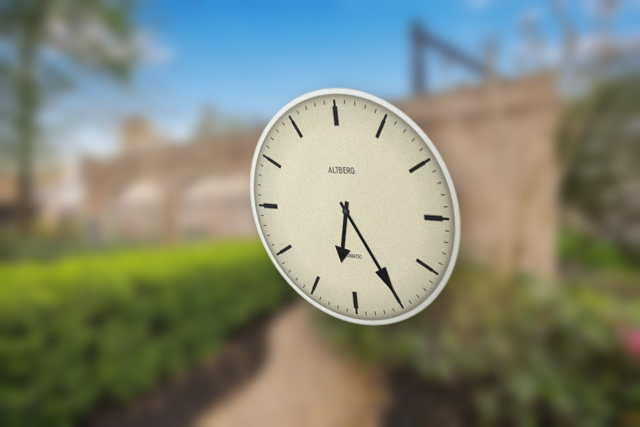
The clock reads **6:25**
